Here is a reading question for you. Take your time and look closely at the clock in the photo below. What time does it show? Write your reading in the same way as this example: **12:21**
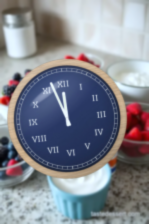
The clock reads **11:57**
